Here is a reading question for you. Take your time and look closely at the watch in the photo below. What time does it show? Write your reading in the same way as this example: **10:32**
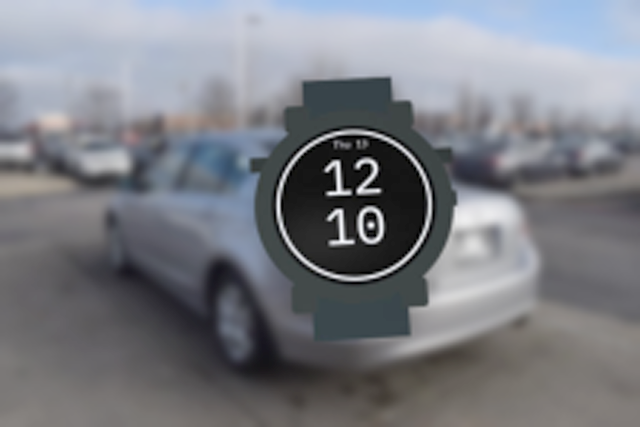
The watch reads **12:10**
